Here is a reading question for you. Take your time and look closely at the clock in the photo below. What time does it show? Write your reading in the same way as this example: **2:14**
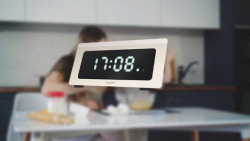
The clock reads **17:08**
